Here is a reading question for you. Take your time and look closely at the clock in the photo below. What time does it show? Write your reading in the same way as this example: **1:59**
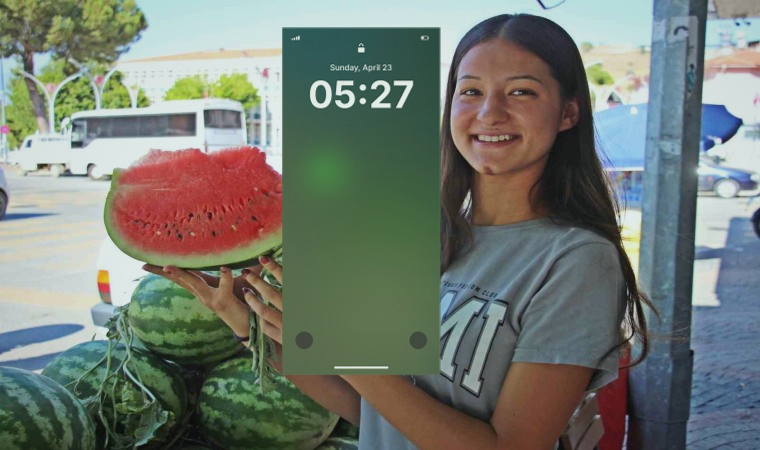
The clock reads **5:27**
